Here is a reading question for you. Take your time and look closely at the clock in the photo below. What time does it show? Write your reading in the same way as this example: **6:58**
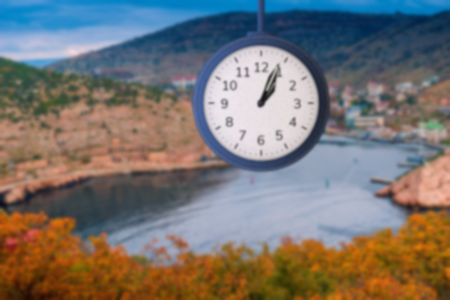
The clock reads **1:04**
